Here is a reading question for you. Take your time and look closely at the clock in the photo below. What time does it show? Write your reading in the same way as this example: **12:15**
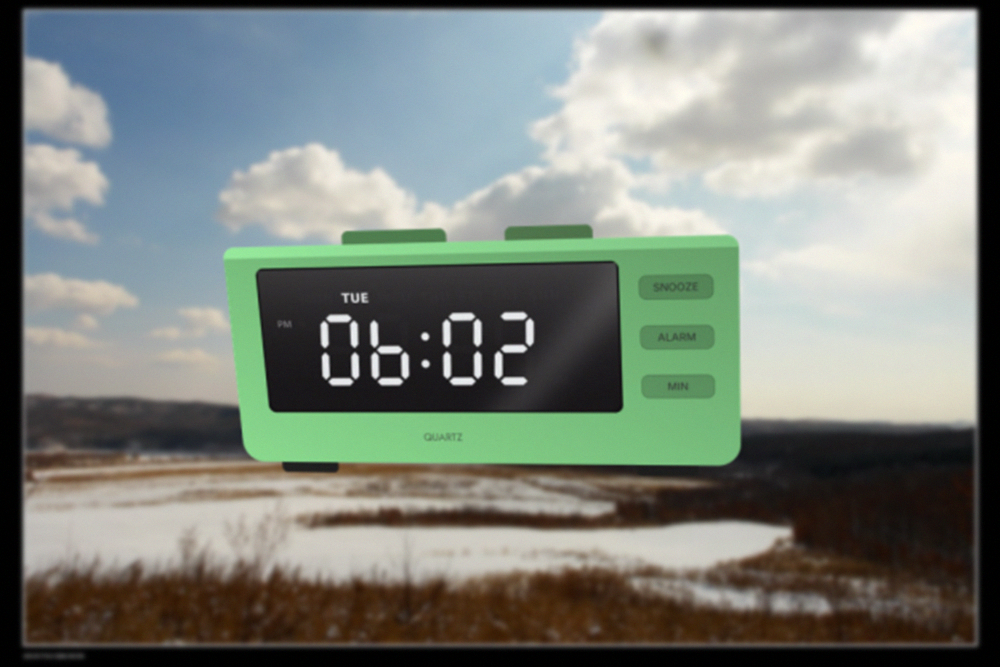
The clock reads **6:02**
